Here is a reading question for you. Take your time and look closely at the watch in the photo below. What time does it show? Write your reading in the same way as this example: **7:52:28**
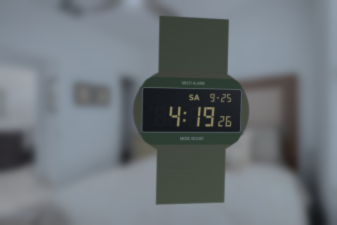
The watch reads **4:19:26**
